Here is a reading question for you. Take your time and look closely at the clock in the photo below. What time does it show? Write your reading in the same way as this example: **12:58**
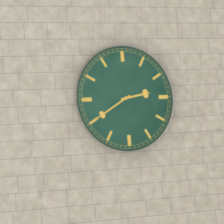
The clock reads **2:40**
